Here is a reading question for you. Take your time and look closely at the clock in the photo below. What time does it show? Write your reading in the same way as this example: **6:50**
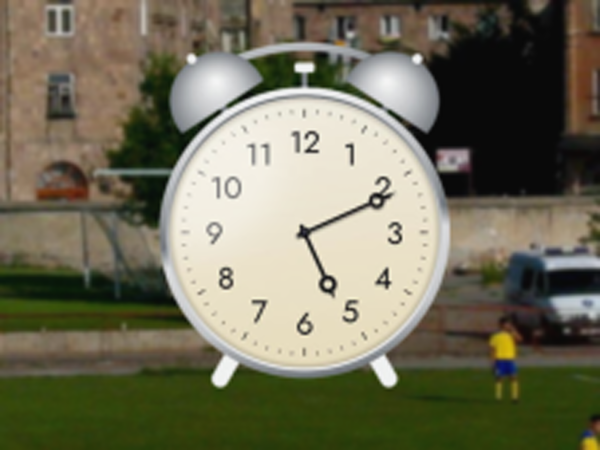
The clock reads **5:11**
